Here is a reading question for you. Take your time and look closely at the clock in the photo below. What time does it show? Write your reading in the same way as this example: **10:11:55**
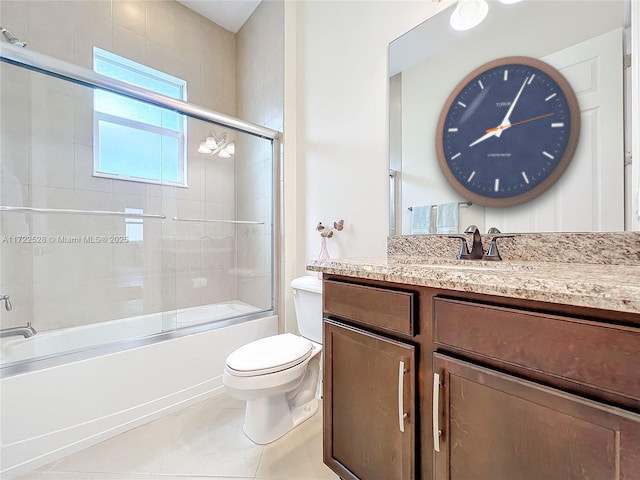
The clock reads **8:04:13**
